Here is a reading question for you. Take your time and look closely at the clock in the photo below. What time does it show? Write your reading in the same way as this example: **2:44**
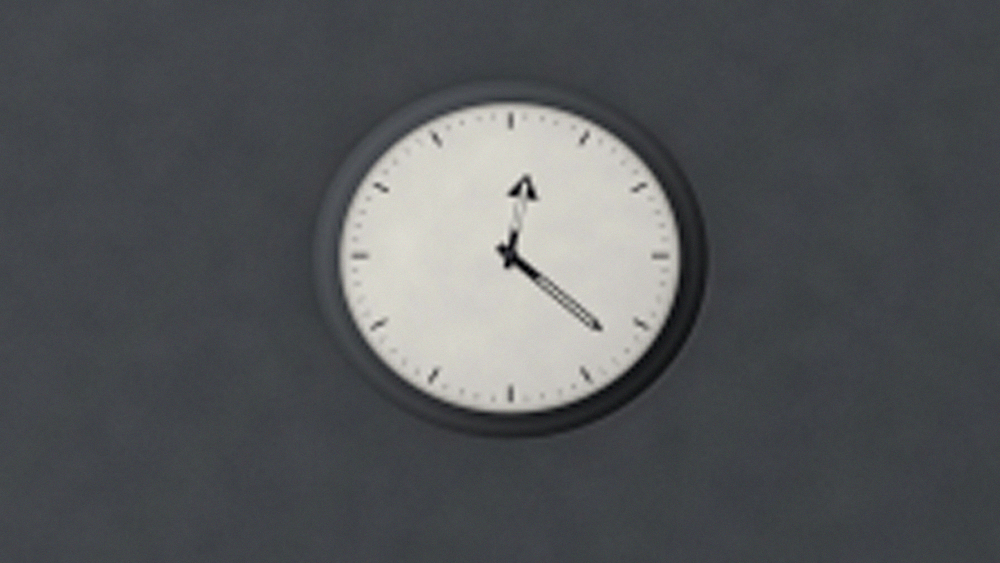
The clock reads **12:22**
